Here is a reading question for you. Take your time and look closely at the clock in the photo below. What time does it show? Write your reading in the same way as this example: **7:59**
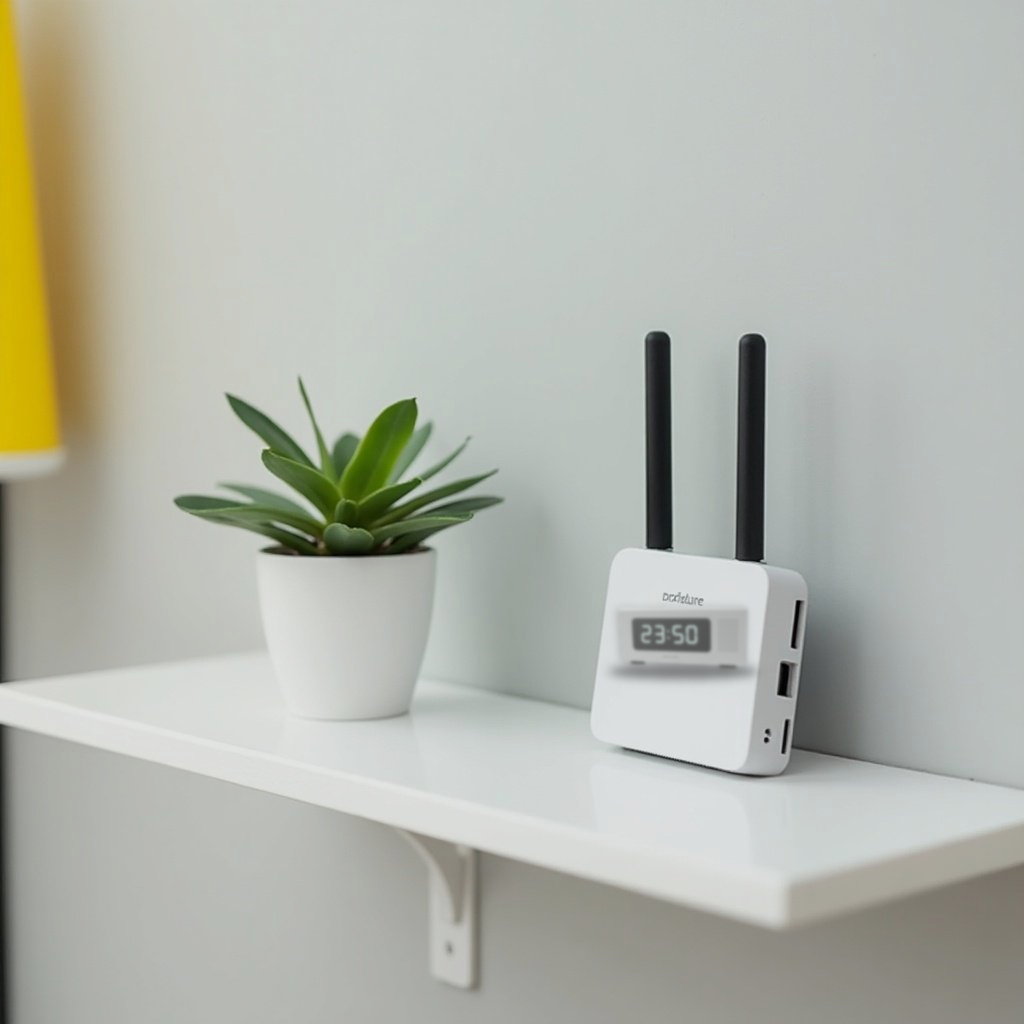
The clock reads **23:50**
